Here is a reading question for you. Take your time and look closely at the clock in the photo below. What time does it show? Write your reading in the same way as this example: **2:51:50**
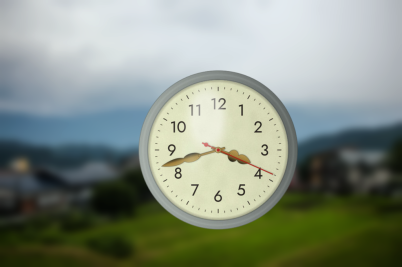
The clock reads **3:42:19**
